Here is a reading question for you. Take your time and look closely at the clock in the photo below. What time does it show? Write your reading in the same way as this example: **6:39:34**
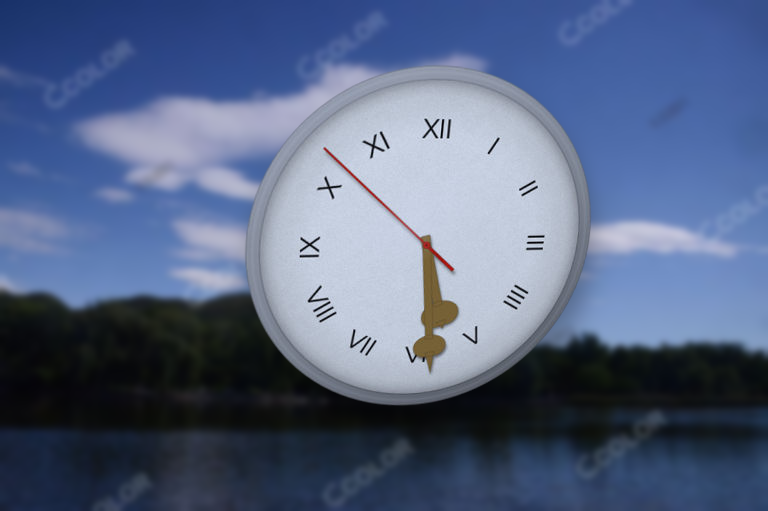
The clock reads **5:28:52**
